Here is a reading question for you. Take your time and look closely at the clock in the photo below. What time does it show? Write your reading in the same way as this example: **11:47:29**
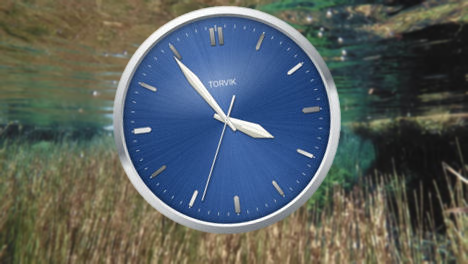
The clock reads **3:54:34**
